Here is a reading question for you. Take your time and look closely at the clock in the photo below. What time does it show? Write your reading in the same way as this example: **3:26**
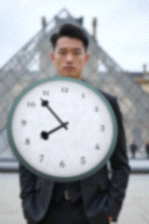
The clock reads **7:53**
